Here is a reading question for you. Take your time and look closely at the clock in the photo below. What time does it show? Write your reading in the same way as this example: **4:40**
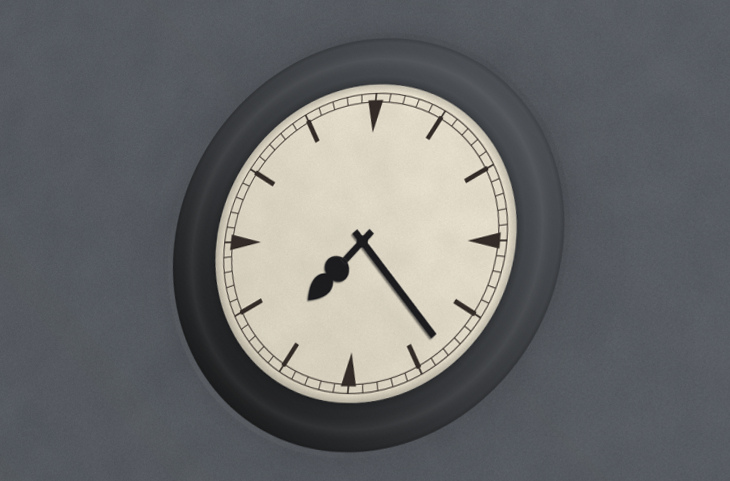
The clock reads **7:23**
